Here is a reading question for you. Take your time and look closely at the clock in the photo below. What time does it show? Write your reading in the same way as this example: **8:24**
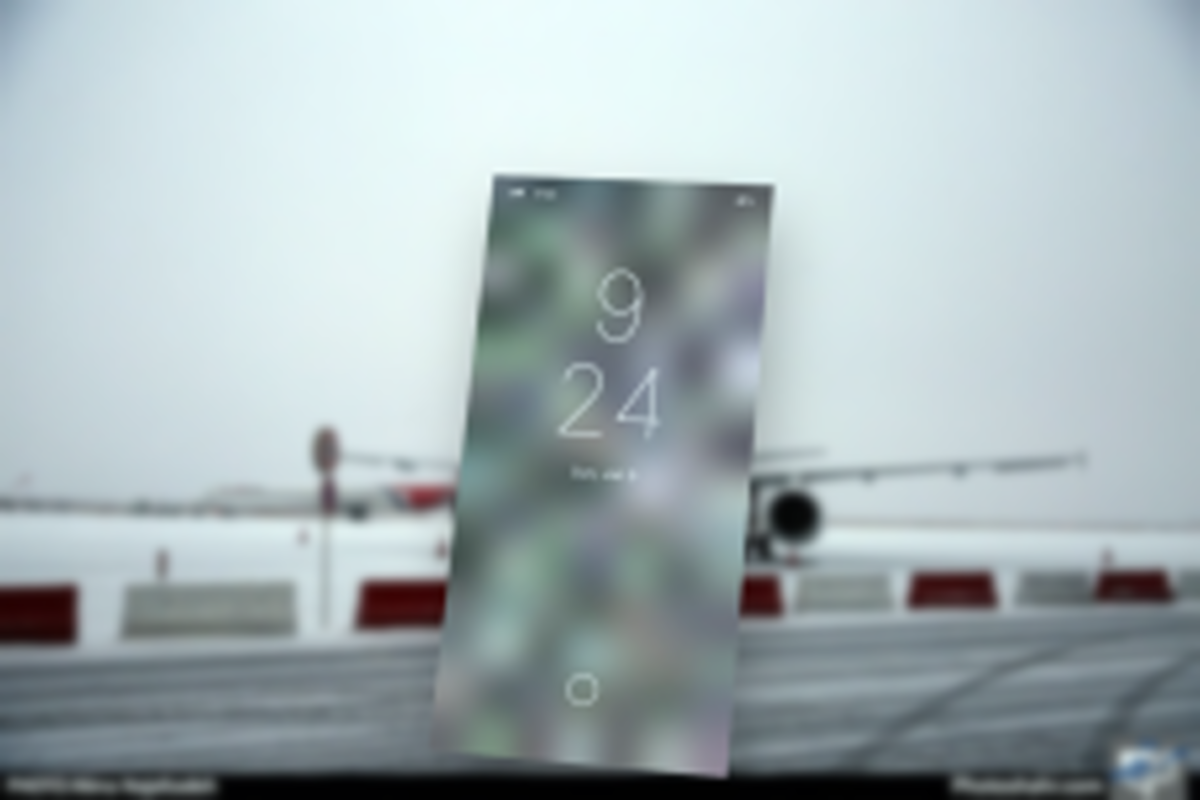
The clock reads **9:24**
